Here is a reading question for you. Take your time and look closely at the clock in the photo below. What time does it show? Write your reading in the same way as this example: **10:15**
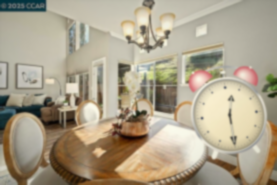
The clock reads **12:30**
